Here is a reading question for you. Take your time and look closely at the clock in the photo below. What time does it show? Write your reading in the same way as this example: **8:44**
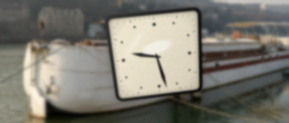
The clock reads **9:28**
